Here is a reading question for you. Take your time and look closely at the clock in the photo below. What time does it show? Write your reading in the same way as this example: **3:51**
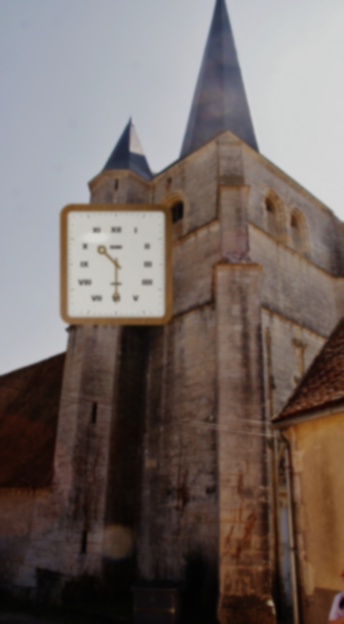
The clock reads **10:30**
